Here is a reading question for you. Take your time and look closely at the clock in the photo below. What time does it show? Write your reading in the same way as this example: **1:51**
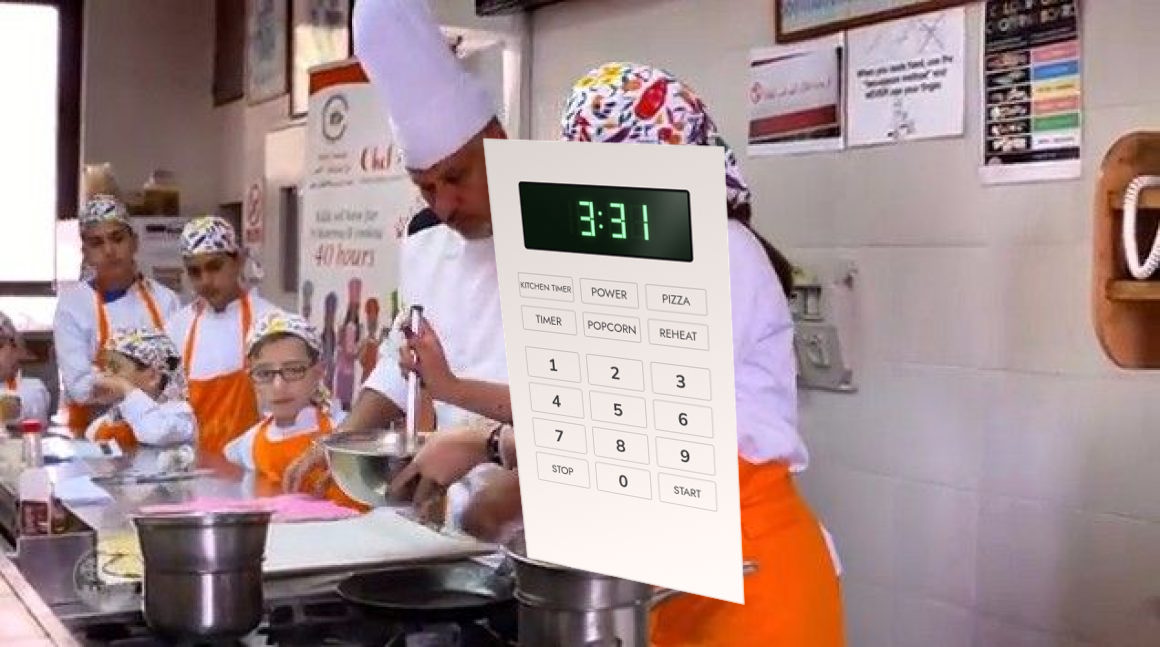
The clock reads **3:31**
